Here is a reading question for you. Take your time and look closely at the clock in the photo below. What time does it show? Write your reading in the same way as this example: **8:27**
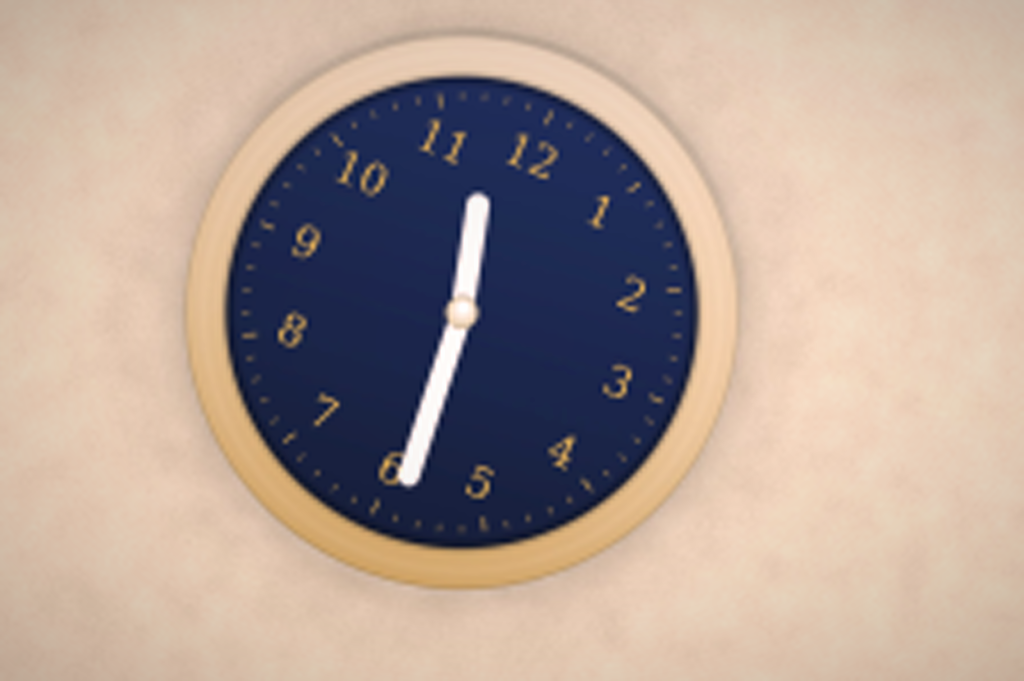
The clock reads **11:29**
